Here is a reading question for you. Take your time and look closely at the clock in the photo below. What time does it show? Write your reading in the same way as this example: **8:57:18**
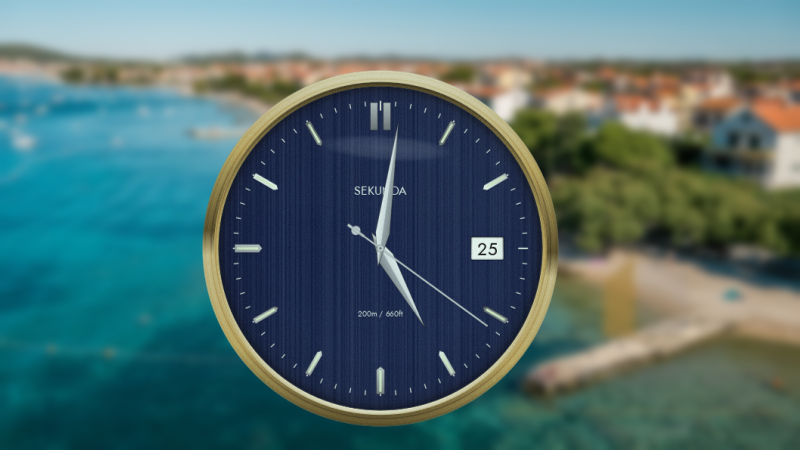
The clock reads **5:01:21**
